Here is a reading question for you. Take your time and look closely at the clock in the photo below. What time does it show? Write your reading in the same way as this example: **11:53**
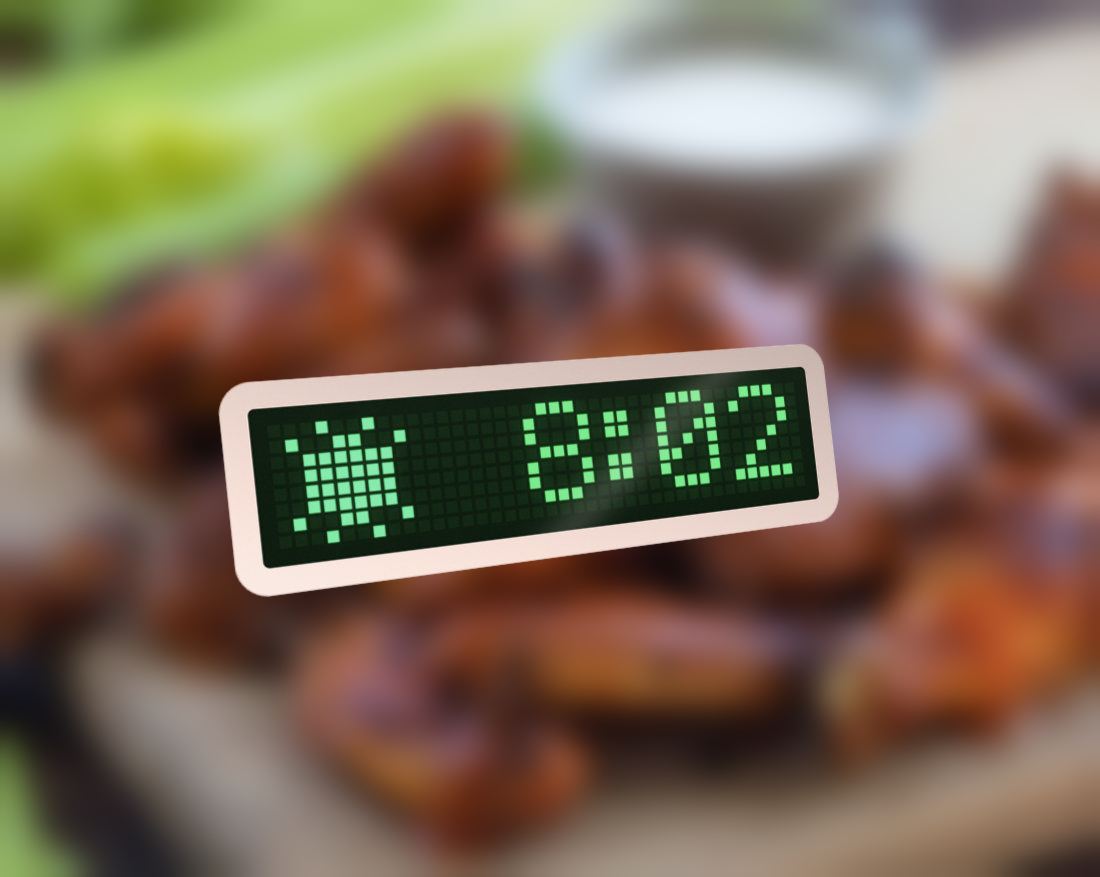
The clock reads **8:02**
